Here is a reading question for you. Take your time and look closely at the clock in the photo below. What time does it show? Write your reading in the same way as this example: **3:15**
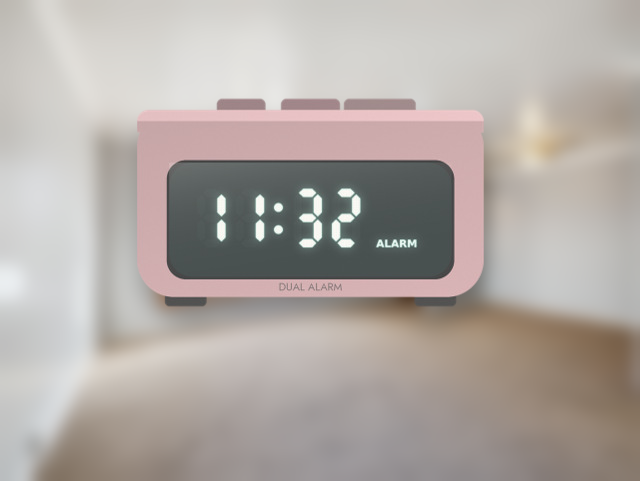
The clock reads **11:32**
